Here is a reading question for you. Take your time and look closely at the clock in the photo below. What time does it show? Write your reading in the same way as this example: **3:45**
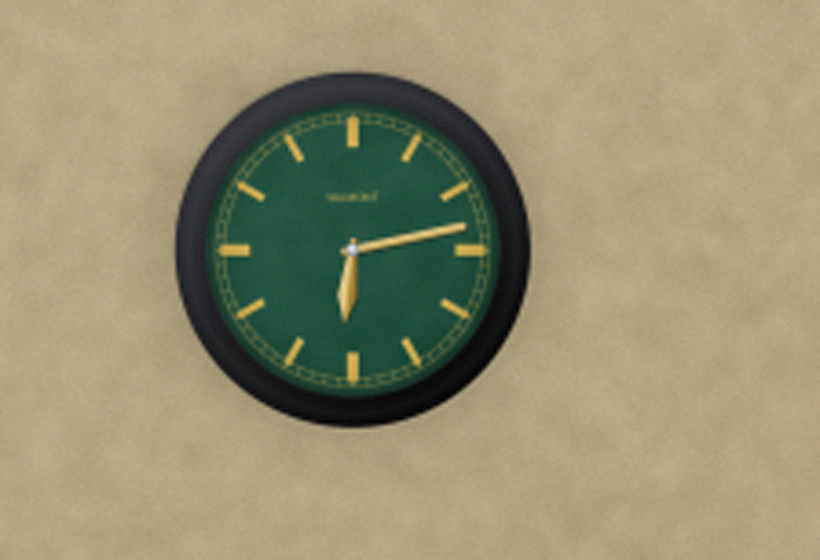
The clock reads **6:13**
